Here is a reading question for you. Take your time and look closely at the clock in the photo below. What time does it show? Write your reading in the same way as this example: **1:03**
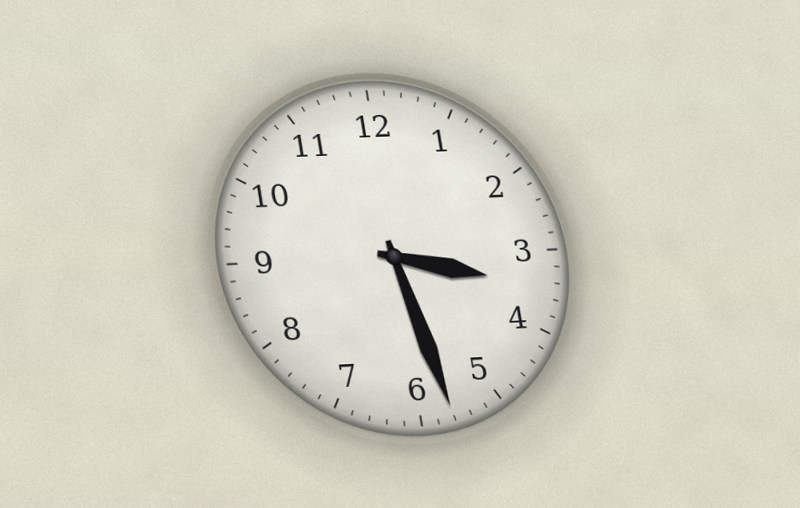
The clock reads **3:28**
